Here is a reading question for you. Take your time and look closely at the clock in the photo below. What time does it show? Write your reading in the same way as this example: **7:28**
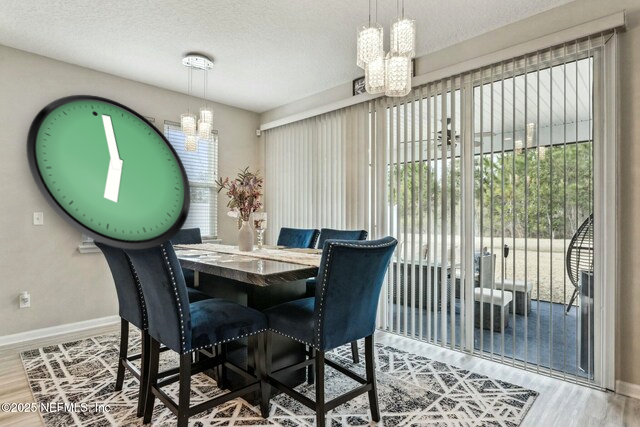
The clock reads **7:02**
